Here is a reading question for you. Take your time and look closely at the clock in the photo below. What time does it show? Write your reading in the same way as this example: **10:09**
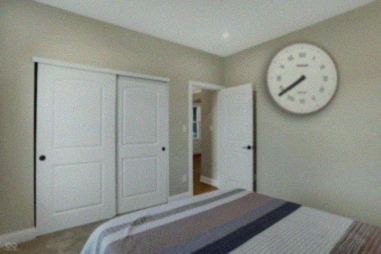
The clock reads **7:39**
